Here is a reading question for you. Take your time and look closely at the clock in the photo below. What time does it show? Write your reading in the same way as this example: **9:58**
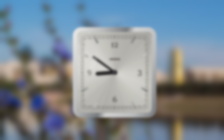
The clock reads **8:51**
